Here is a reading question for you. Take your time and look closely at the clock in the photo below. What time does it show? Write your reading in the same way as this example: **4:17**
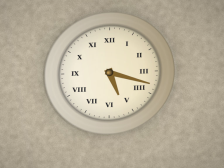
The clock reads **5:18**
